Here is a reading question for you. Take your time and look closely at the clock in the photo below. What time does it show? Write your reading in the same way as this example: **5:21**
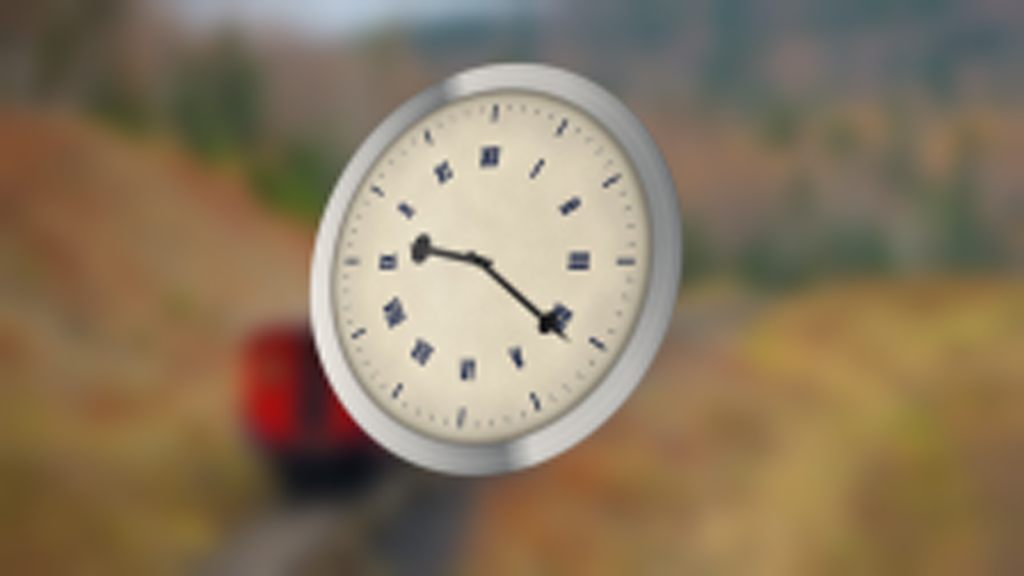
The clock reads **9:21**
